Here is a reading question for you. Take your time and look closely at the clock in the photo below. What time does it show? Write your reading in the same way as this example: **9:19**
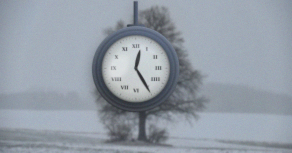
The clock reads **12:25**
